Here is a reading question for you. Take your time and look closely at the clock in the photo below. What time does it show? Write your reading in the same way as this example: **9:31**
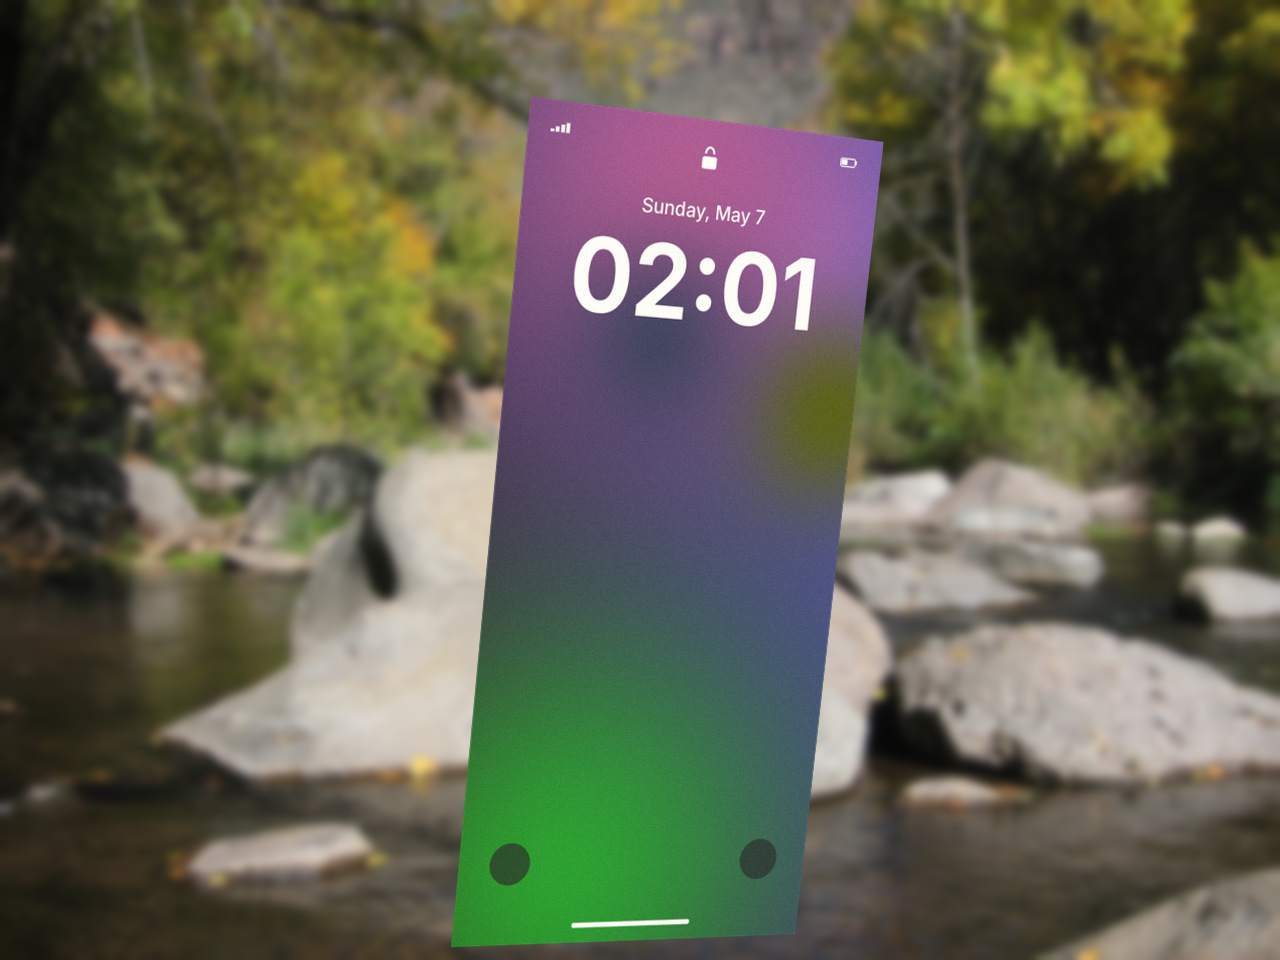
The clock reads **2:01**
